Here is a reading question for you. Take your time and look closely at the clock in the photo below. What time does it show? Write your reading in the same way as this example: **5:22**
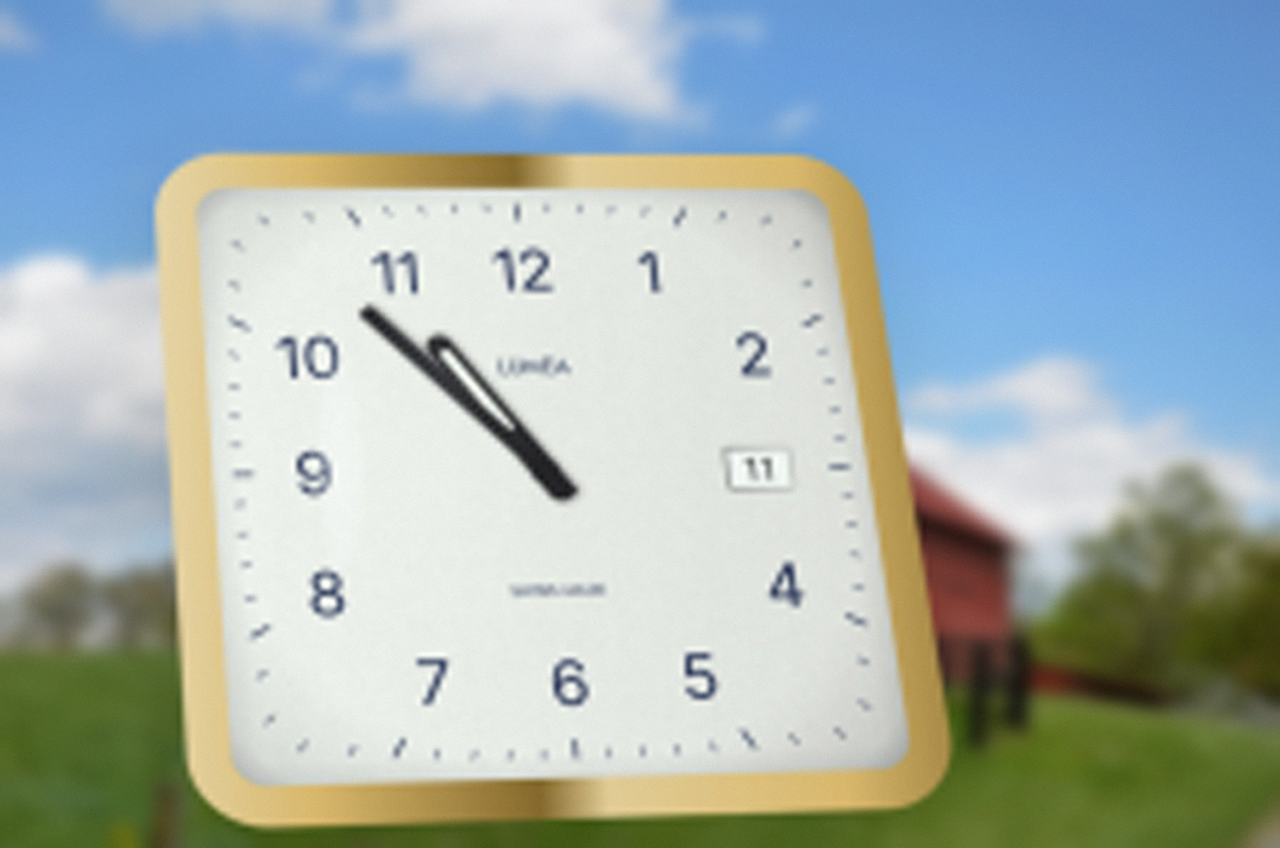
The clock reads **10:53**
